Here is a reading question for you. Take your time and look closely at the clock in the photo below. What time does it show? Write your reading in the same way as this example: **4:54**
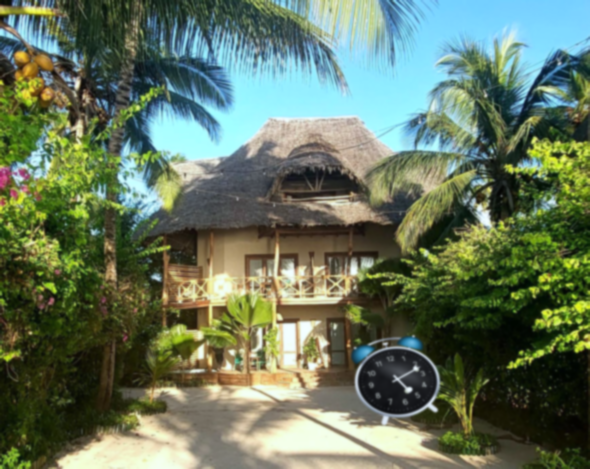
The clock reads **5:12**
